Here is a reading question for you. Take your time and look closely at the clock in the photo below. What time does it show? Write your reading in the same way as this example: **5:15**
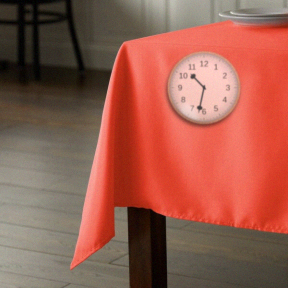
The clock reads **10:32**
